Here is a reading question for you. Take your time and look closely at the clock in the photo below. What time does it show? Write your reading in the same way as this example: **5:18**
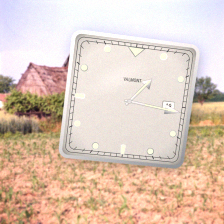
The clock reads **1:16**
